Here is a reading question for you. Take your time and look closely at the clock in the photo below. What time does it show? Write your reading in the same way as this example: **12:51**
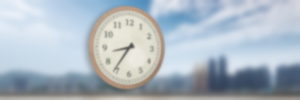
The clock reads **8:36**
